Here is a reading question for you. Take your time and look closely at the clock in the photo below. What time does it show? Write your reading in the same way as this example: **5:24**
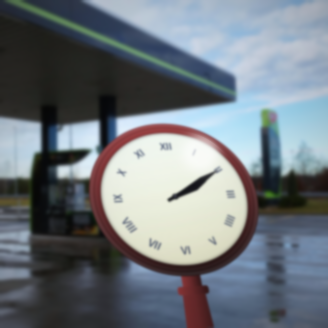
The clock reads **2:10**
